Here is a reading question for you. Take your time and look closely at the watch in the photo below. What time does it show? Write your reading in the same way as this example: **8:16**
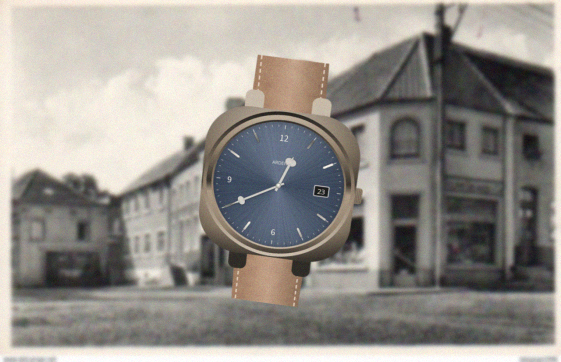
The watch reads **12:40**
